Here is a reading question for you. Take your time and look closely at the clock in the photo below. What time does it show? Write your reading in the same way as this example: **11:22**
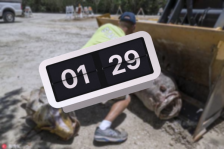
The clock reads **1:29**
